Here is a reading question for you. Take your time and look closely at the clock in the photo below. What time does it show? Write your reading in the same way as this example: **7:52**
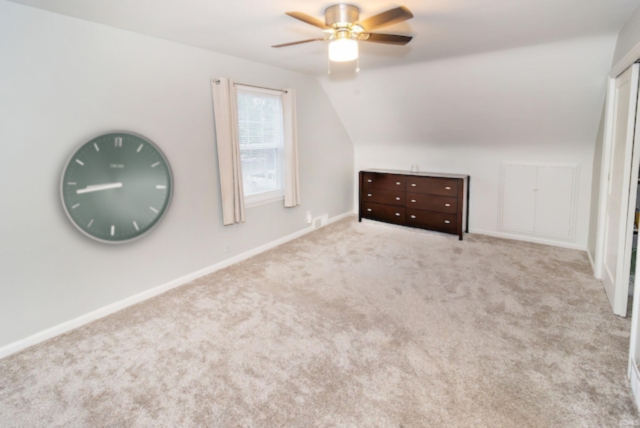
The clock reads **8:43**
